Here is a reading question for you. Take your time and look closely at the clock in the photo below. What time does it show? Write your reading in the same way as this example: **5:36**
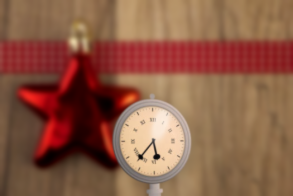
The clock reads **5:37**
